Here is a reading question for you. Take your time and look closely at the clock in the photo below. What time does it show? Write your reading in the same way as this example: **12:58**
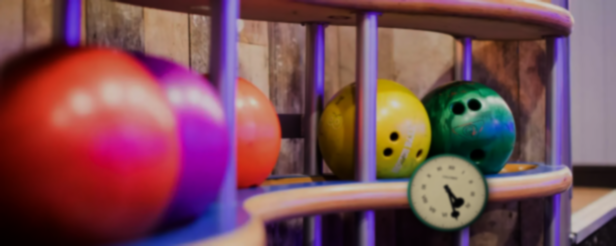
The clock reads **4:26**
